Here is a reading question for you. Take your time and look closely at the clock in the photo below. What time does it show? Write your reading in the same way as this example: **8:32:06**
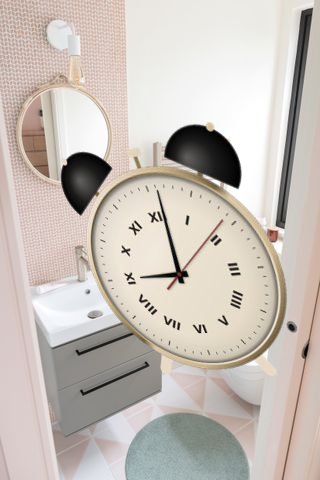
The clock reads **9:01:09**
